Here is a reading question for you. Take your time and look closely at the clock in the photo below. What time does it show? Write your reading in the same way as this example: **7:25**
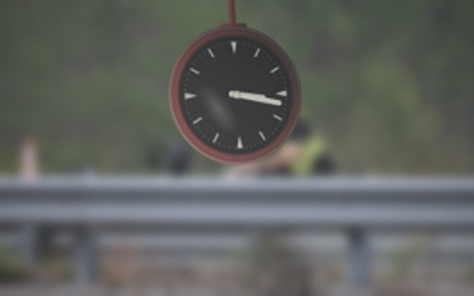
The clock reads **3:17**
